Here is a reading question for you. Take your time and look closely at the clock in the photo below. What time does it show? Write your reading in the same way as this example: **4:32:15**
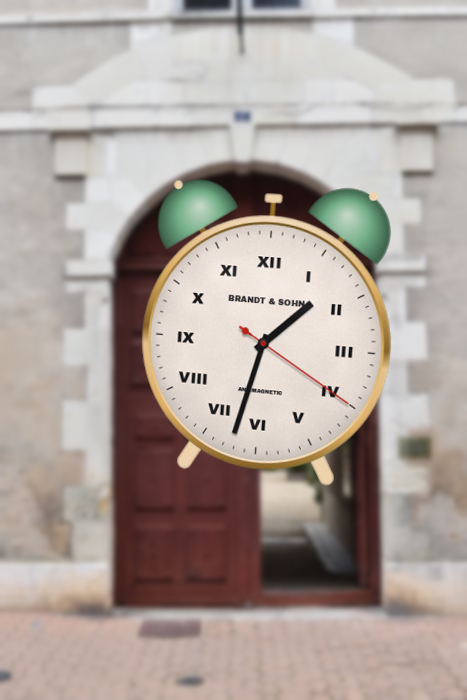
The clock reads **1:32:20**
